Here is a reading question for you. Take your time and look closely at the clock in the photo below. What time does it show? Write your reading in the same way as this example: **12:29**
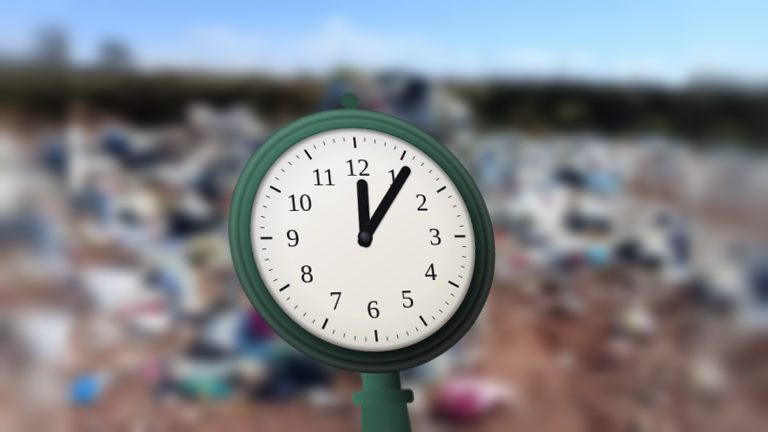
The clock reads **12:06**
